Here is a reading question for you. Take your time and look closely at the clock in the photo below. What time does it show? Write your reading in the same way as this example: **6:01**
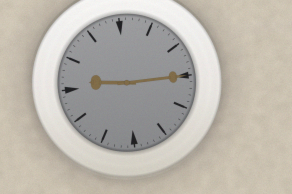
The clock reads **9:15**
